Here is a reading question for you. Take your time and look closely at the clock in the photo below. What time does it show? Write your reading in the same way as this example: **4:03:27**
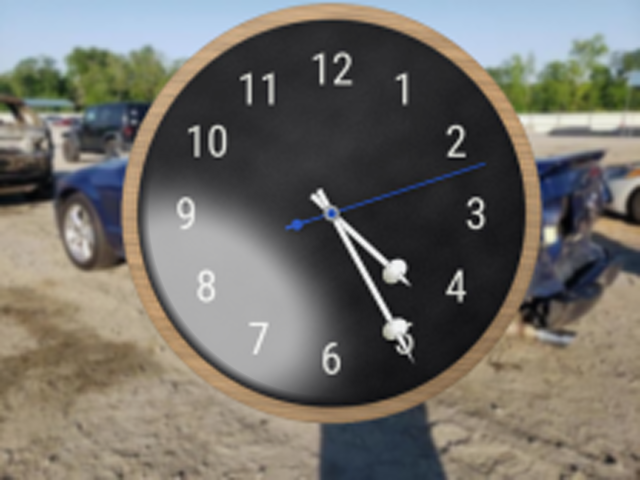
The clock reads **4:25:12**
